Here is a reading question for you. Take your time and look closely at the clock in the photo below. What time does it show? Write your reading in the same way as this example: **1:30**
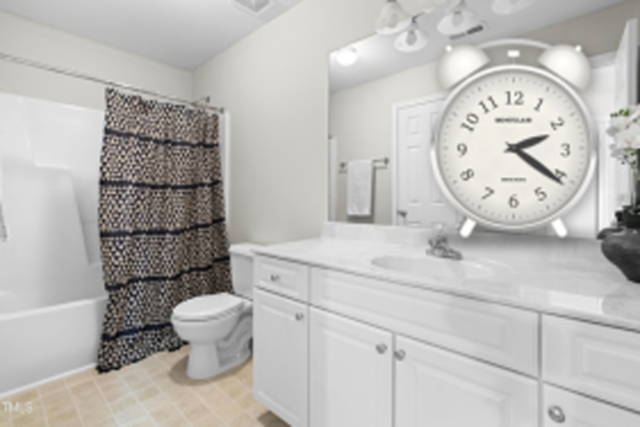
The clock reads **2:21**
